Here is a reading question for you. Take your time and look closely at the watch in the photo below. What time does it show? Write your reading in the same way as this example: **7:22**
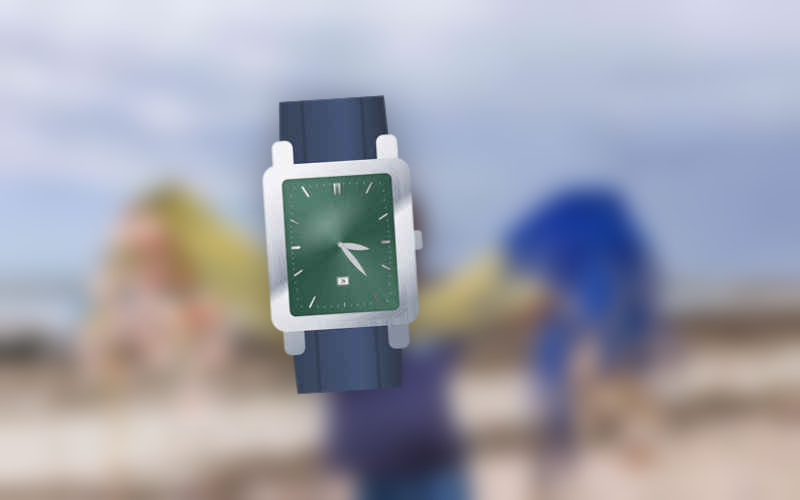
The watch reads **3:24**
